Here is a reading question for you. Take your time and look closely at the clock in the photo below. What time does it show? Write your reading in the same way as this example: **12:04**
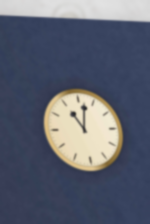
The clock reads **11:02**
